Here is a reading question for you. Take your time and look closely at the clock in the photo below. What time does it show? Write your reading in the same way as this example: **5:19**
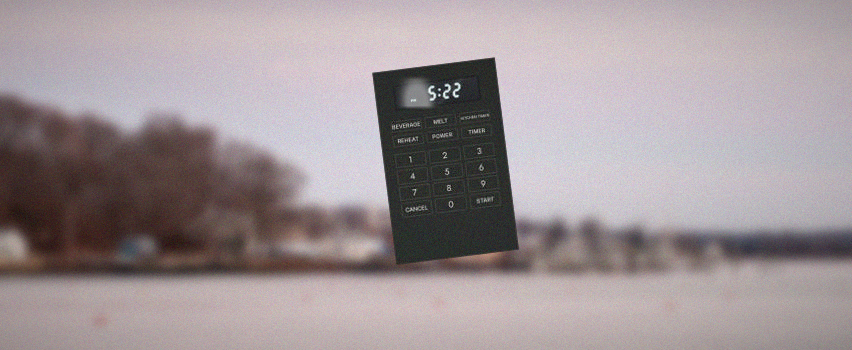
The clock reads **5:22**
